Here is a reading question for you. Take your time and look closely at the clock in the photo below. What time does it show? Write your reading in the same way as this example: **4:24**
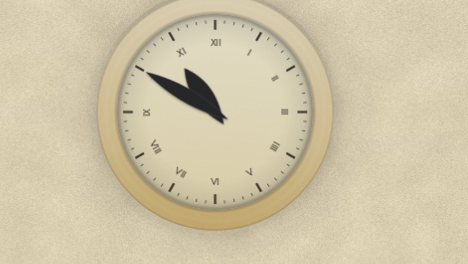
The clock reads **10:50**
